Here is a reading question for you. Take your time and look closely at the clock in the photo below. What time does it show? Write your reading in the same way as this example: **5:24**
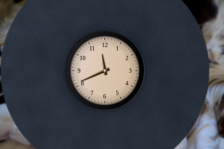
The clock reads **11:41**
